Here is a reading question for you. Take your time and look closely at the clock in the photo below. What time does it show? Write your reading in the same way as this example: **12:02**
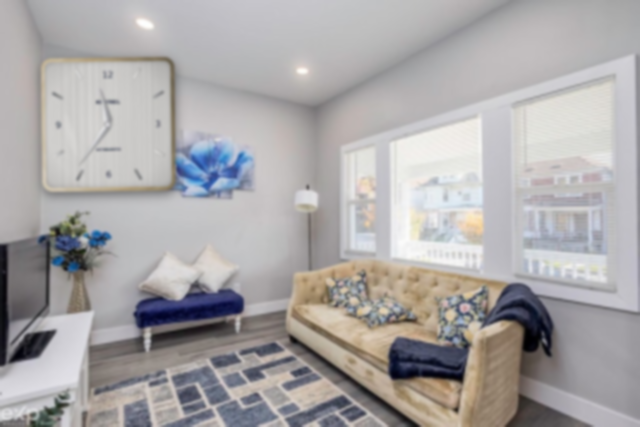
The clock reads **11:36**
